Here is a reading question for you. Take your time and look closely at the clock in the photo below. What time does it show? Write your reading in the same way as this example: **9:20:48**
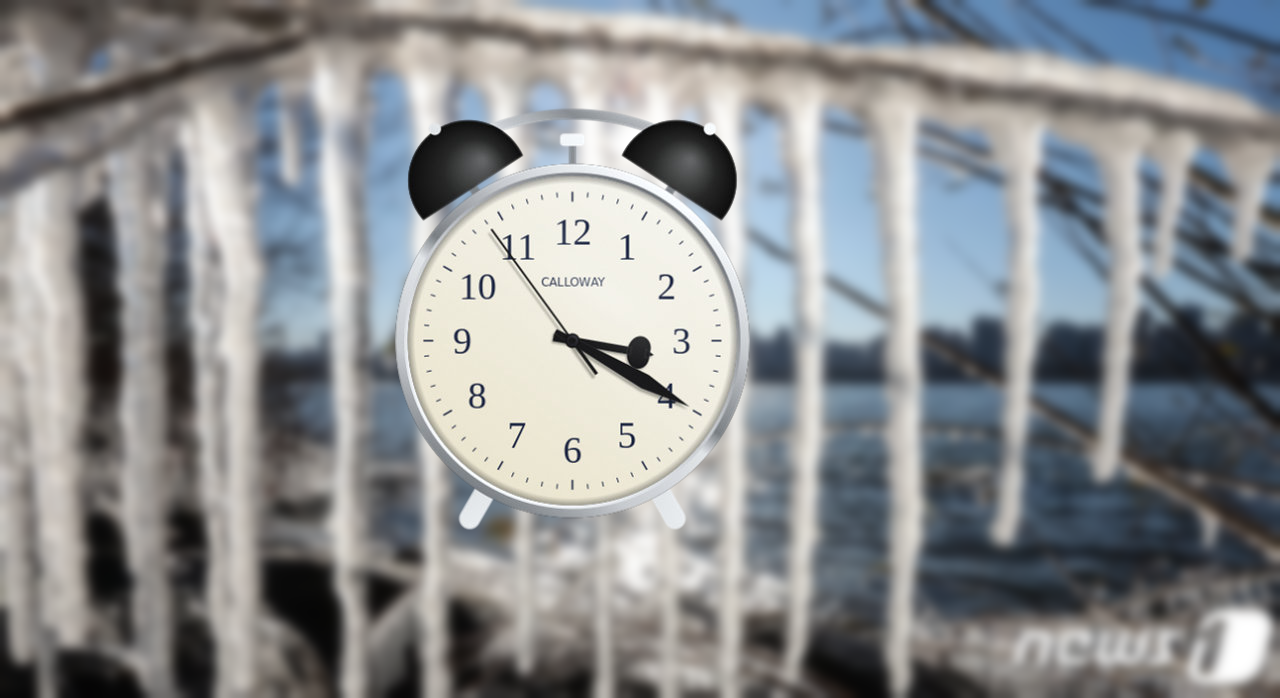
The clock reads **3:19:54**
